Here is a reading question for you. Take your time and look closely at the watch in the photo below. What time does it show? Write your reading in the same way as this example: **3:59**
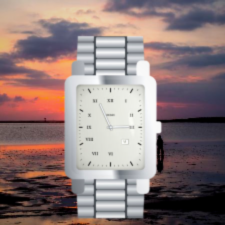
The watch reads **2:56**
